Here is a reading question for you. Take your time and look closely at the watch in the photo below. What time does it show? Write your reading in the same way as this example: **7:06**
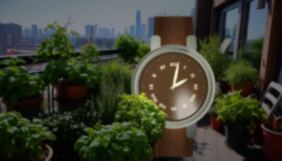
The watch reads **2:02**
